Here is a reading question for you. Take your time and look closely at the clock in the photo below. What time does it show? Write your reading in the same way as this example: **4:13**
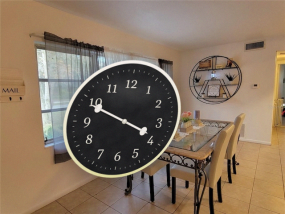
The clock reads **3:49**
